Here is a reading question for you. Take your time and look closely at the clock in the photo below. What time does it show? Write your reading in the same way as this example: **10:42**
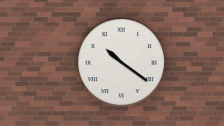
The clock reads **10:21**
